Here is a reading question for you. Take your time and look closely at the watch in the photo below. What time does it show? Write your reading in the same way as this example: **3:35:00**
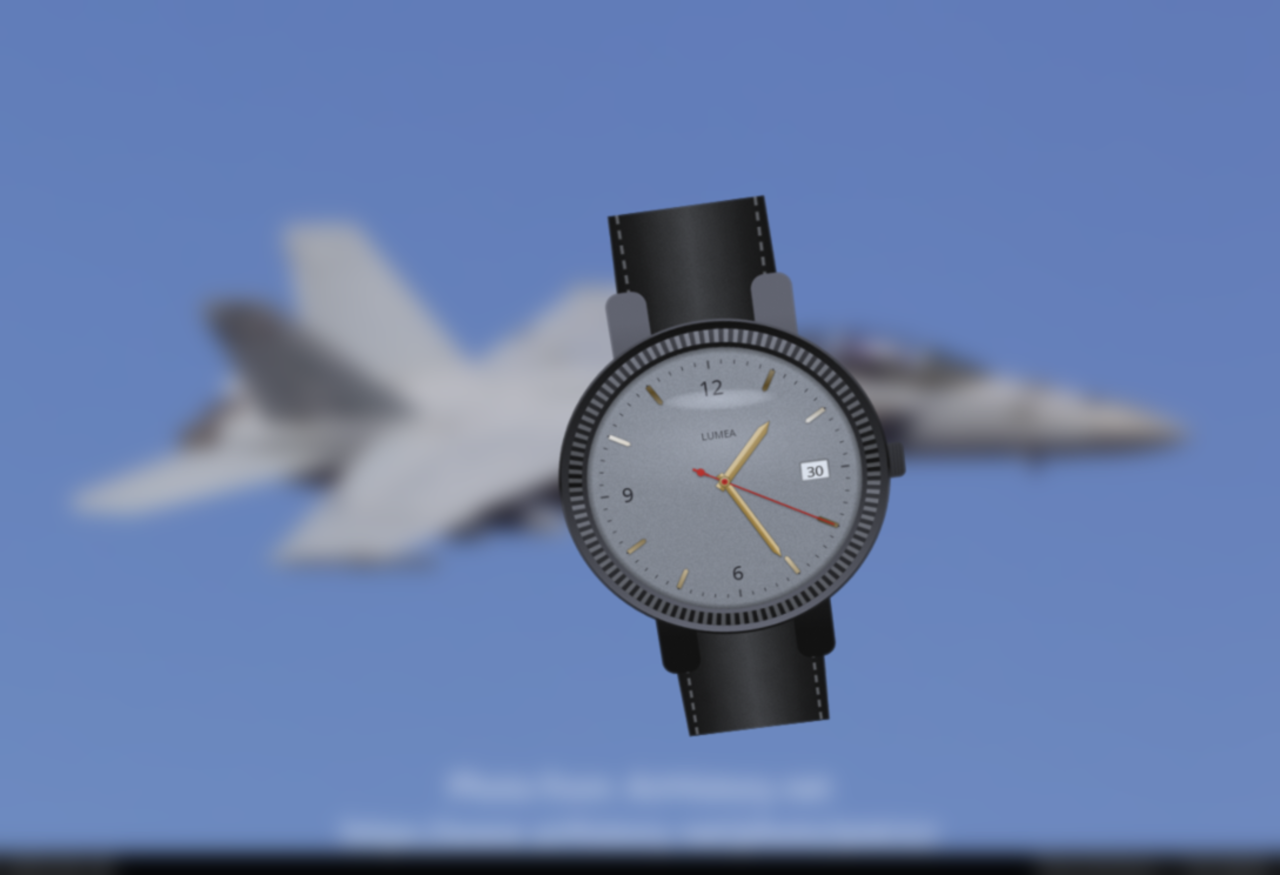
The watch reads **1:25:20**
